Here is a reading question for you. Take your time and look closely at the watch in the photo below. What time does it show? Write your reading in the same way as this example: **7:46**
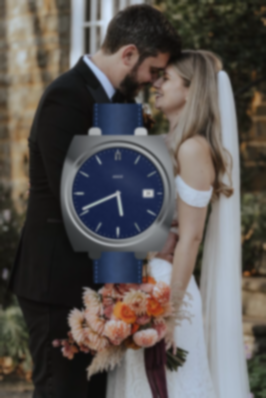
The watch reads **5:41**
